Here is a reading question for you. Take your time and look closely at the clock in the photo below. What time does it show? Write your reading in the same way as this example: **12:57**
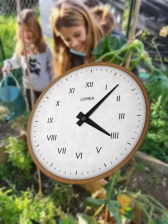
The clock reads **4:07**
